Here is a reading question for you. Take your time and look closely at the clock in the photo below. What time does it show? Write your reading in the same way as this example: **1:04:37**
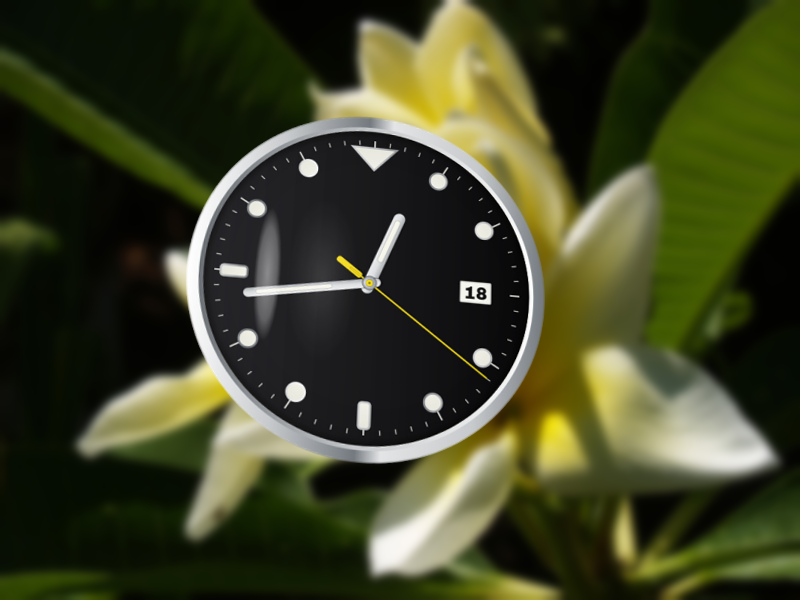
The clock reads **12:43:21**
